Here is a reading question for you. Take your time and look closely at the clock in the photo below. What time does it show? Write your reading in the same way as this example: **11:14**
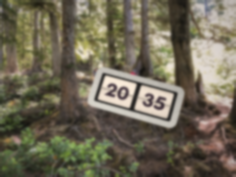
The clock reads **20:35**
